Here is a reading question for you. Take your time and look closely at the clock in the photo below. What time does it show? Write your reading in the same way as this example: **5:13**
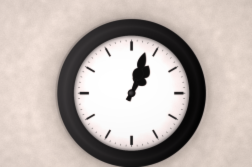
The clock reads **1:03**
